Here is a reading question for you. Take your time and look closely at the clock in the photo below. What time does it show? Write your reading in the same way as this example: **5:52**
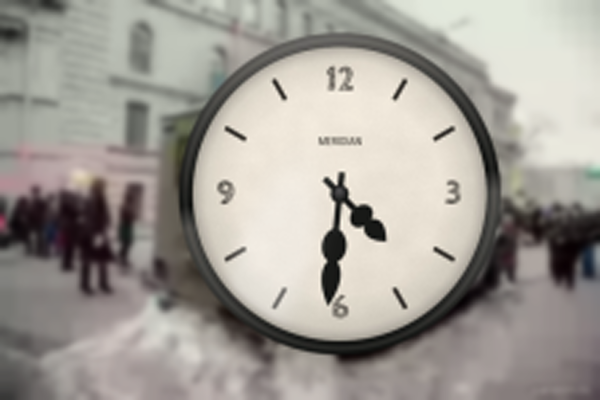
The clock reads **4:31**
